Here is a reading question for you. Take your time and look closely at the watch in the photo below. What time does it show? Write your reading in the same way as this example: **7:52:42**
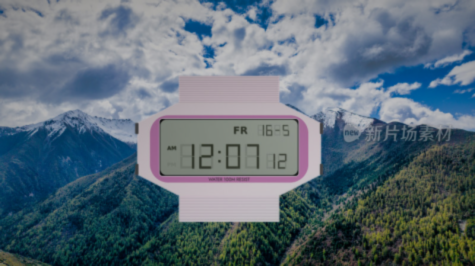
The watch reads **12:07:12**
